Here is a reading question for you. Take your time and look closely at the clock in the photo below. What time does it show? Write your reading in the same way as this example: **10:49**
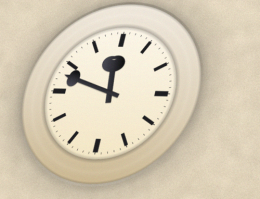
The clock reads **11:48**
